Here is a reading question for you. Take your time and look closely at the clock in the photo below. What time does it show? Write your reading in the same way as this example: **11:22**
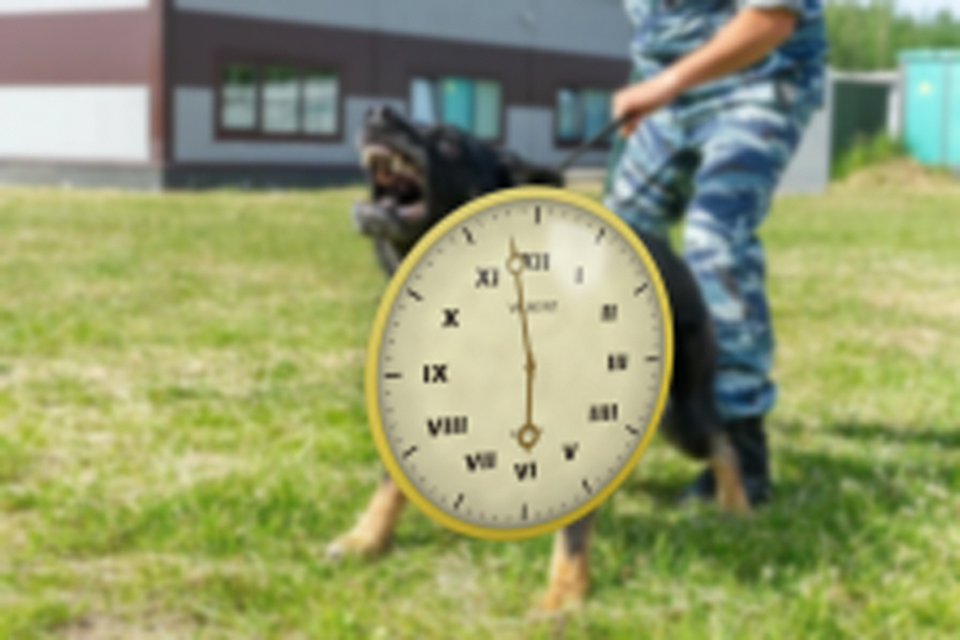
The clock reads **5:58**
